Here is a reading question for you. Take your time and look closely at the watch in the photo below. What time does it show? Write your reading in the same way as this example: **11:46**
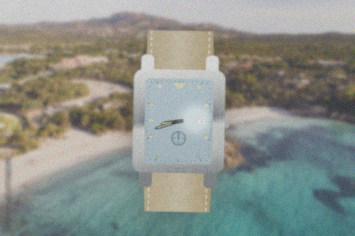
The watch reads **8:42**
